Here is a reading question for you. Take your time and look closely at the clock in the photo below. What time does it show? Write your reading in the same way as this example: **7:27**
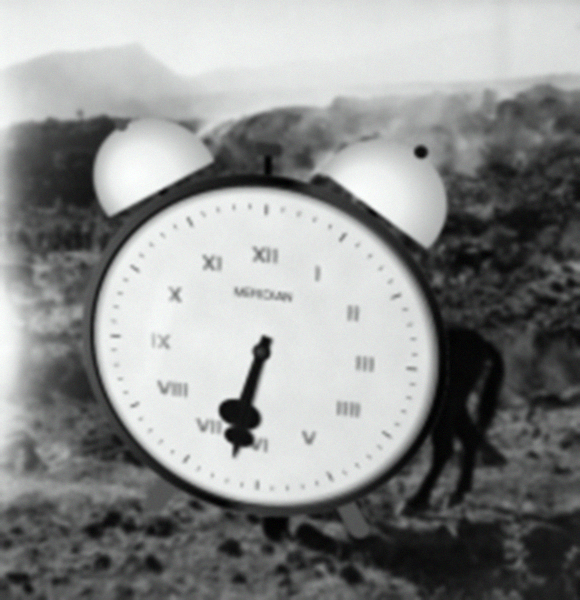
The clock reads **6:32**
